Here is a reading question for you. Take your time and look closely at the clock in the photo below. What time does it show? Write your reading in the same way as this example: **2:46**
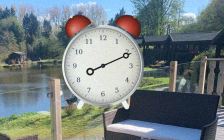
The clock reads **8:11**
